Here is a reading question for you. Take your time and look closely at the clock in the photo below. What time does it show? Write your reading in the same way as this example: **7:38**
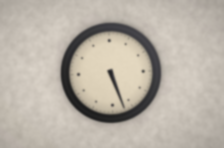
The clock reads **5:27**
